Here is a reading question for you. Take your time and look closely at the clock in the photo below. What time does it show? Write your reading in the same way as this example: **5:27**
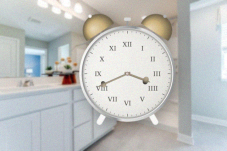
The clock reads **3:41**
